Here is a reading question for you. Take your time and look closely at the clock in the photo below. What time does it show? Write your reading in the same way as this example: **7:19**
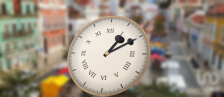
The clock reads **1:10**
